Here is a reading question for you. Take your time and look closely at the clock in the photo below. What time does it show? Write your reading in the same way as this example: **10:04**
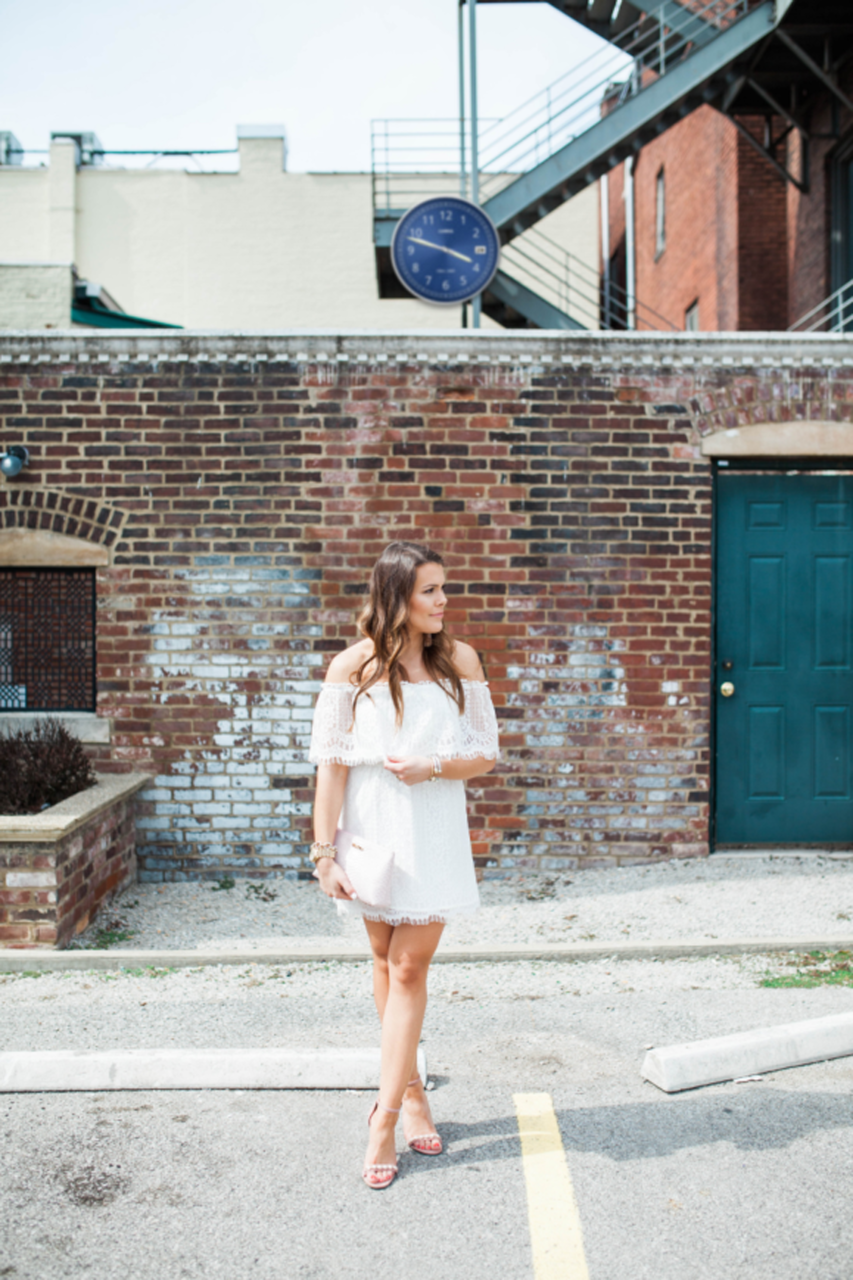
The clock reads **3:48**
